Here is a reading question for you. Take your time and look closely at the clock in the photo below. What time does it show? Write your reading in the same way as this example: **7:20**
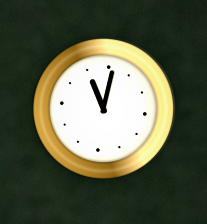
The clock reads **11:01**
